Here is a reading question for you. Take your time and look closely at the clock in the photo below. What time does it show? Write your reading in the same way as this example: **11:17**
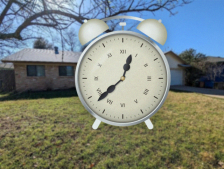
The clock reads **12:38**
